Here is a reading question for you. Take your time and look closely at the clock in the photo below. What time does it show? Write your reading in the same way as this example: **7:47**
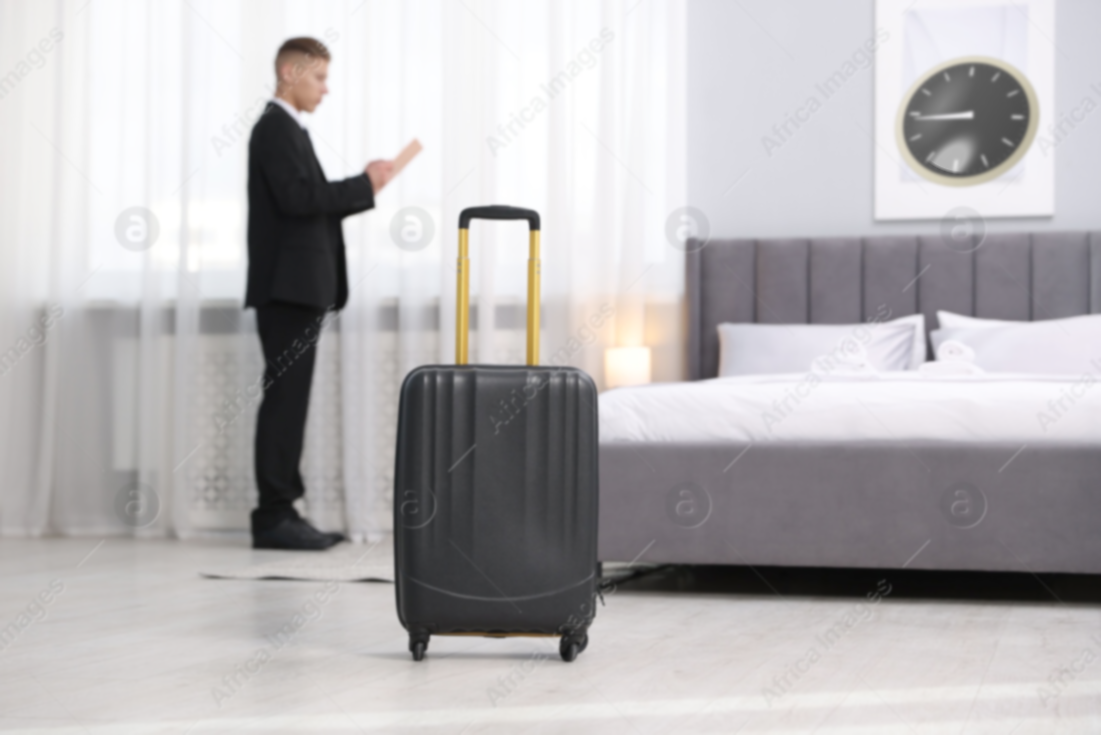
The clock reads **8:44**
